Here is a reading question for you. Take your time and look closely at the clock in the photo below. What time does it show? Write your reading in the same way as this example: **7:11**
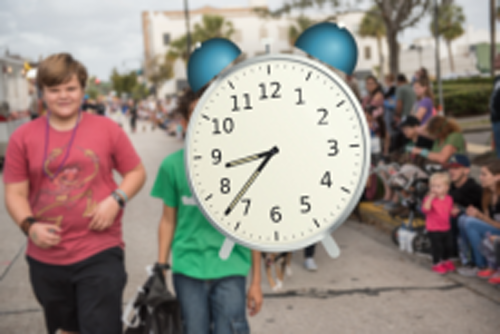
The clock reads **8:37**
